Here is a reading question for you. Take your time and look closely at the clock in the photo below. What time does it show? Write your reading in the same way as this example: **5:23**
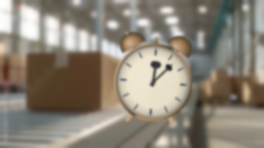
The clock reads **12:07**
